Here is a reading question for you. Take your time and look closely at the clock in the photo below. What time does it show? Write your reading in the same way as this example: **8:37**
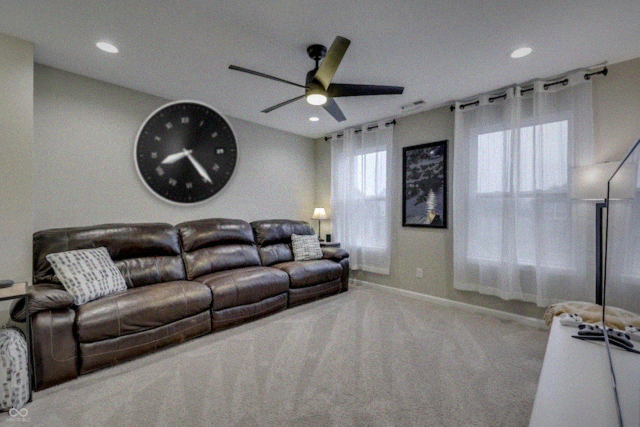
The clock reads **8:24**
